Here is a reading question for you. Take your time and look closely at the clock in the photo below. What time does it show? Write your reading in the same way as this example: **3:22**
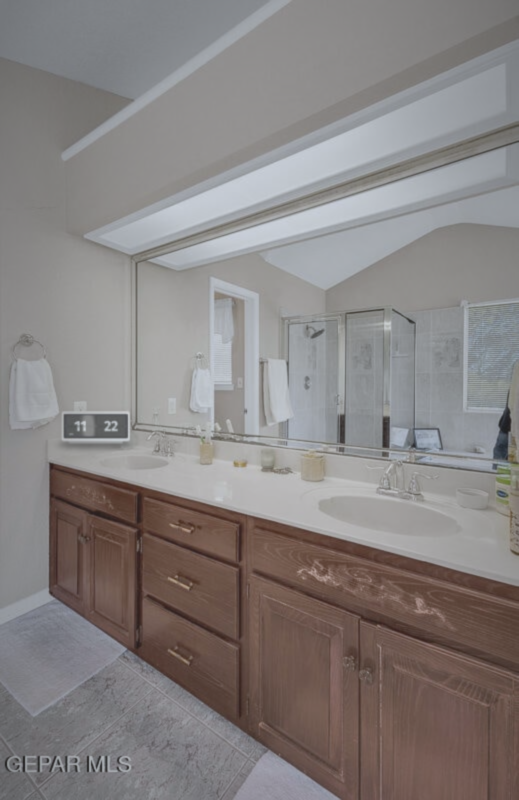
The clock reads **11:22**
